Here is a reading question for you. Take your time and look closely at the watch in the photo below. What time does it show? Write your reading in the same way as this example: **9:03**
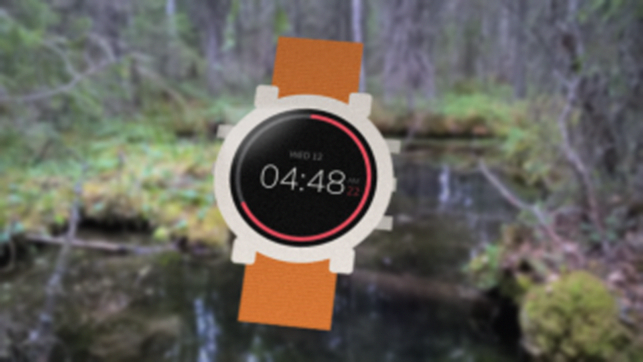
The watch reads **4:48**
